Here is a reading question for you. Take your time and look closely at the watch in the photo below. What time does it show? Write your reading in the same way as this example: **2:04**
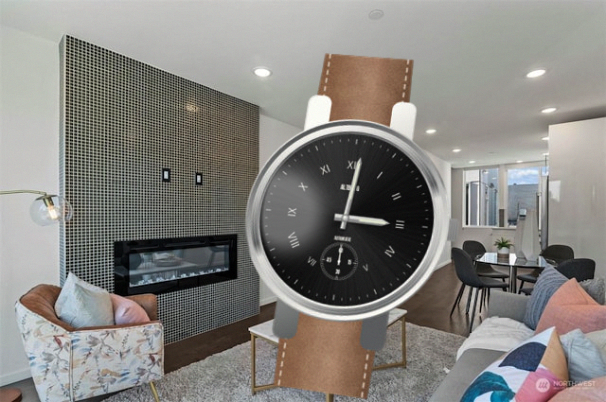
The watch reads **3:01**
